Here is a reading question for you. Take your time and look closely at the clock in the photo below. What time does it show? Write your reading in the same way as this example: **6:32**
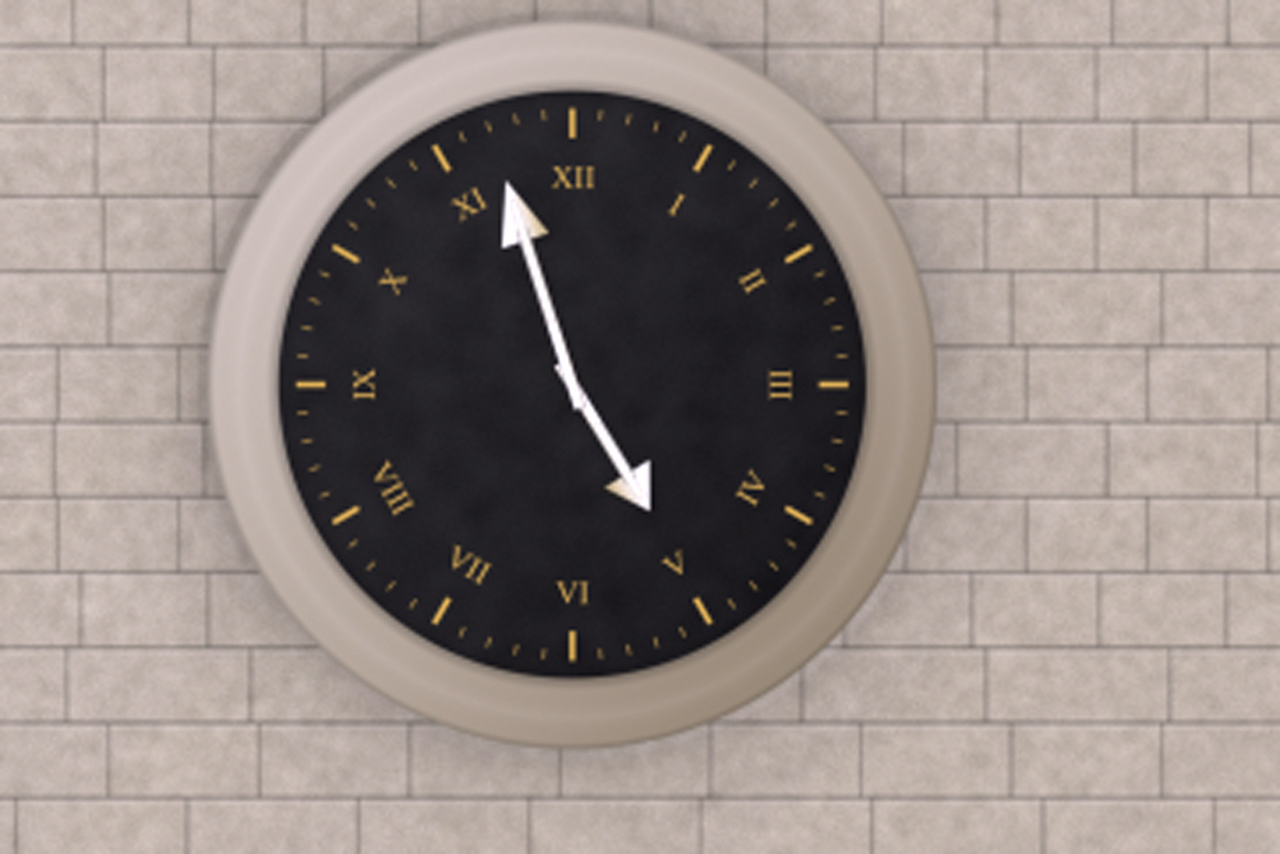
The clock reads **4:57**
